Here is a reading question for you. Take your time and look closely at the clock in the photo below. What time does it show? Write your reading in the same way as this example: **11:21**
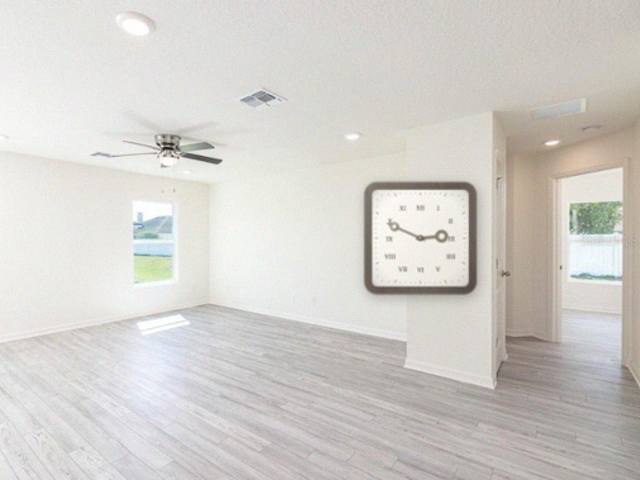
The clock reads **2:49**
